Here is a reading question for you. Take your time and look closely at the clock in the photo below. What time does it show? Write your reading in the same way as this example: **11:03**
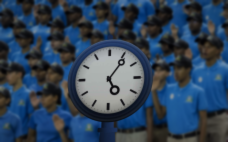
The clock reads **5:06**
